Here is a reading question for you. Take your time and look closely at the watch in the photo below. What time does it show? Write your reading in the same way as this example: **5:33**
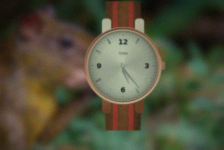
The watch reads **5:24**
